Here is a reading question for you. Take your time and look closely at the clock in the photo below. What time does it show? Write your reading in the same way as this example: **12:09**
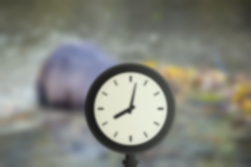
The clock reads **8:02**
